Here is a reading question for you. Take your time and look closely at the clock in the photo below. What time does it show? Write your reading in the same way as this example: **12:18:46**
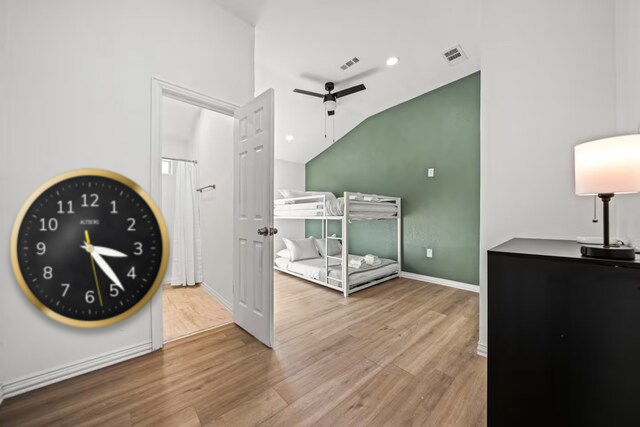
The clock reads **3:23:28**
